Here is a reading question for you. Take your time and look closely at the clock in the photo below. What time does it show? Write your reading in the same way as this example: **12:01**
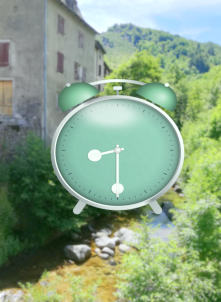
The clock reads **8:30**
